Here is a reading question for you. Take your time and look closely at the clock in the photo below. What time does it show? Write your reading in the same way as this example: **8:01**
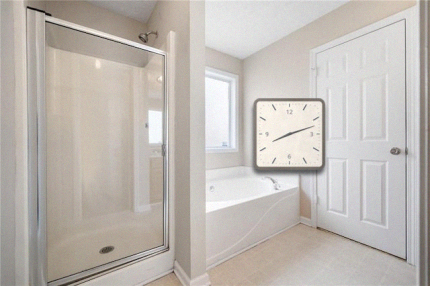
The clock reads **8:12**
